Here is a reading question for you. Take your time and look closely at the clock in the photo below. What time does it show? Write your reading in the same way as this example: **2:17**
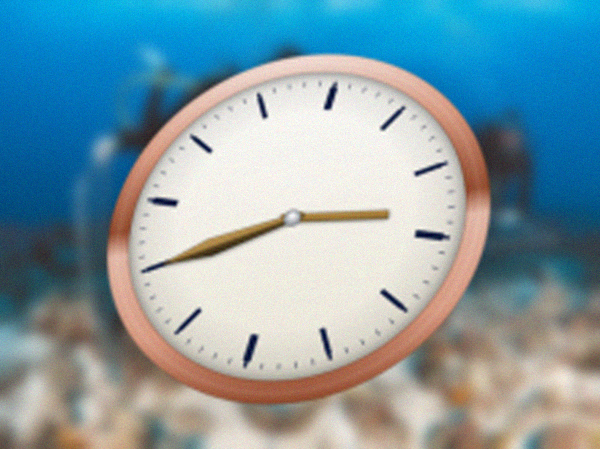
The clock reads **2:40**
